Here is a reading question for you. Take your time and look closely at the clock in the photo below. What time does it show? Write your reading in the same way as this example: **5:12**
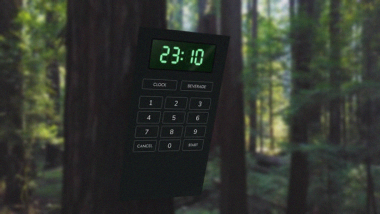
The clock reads **23:10**
